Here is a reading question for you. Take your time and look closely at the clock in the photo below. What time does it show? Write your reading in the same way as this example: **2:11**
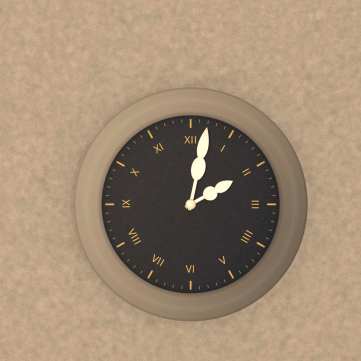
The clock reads **2:02**
